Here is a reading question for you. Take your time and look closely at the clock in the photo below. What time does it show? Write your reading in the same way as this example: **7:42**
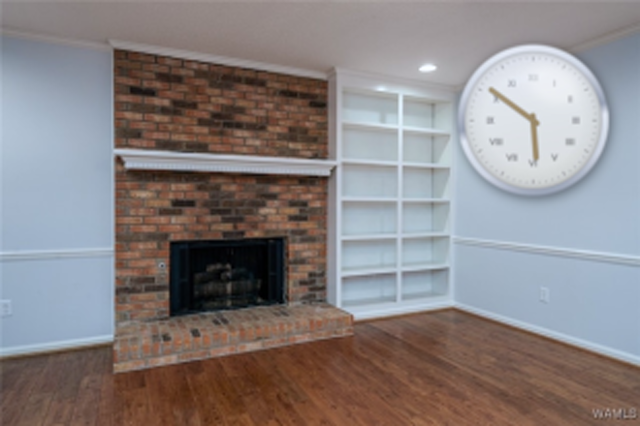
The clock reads **5:51**
